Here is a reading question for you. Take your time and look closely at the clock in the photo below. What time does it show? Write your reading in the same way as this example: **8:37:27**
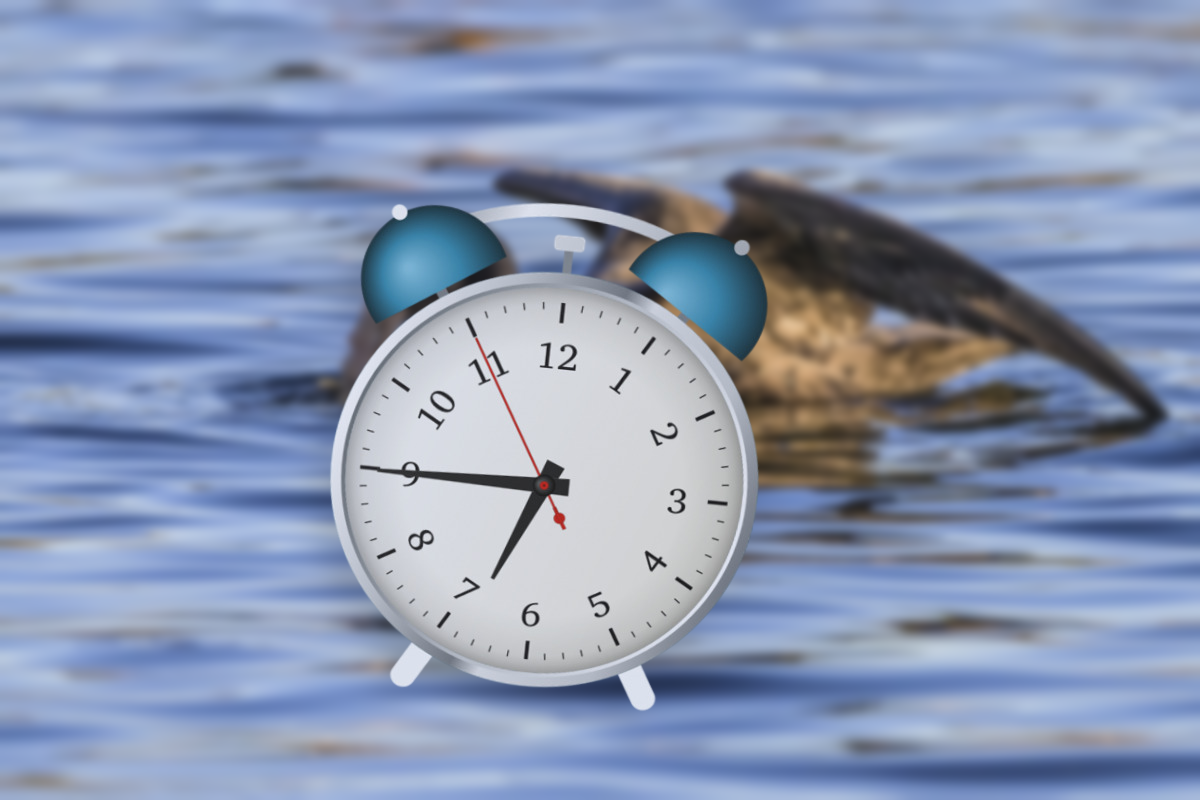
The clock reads **6:44:55**
